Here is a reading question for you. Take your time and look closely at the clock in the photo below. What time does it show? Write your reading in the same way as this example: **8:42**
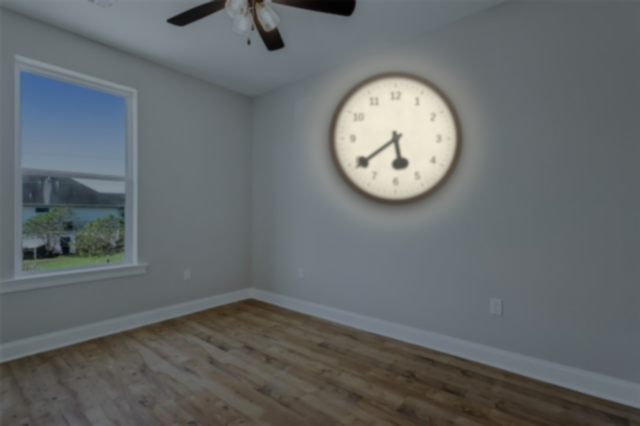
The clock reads **5:39**
